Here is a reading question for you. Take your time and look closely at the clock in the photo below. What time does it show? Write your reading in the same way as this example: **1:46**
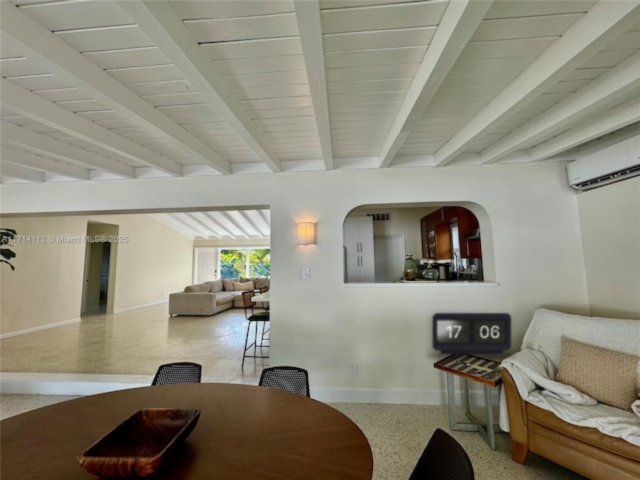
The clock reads **17:06**
